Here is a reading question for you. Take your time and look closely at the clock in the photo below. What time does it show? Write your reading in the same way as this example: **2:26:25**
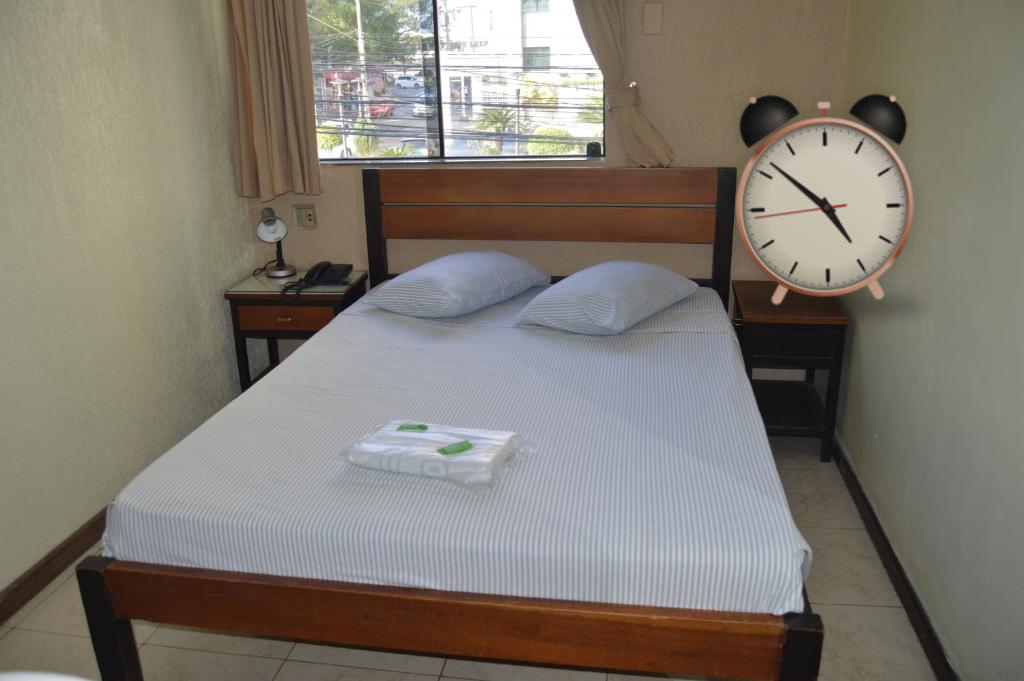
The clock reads **4:51:44**
